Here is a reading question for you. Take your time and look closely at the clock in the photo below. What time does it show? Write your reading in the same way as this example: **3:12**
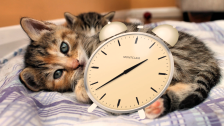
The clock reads **1:38**
